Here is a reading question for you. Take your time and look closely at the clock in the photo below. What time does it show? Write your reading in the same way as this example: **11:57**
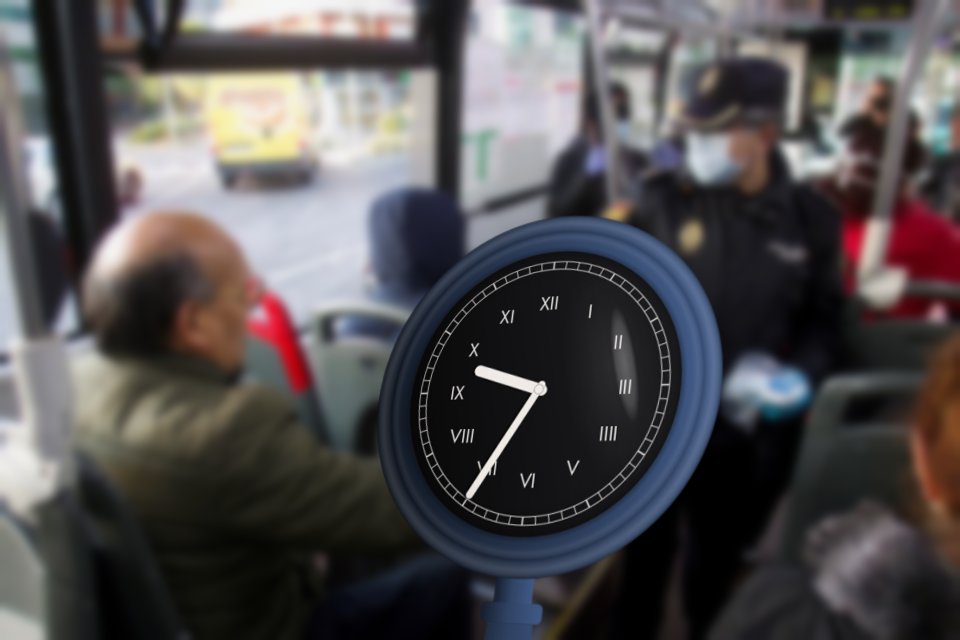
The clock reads **9:35**
